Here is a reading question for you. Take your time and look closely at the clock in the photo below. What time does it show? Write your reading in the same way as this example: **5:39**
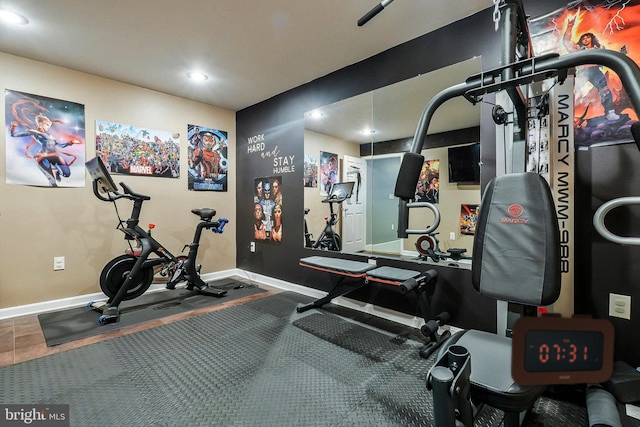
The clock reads **7:31**
